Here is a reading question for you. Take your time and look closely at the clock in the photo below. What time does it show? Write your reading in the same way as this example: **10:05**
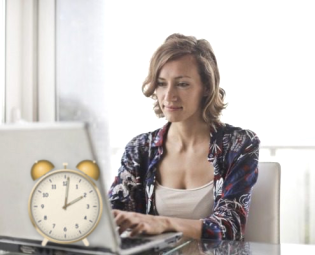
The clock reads **2:01**
